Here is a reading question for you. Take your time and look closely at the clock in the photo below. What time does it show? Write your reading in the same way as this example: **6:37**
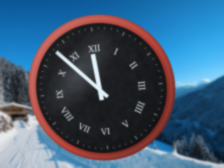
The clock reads **11:53**
